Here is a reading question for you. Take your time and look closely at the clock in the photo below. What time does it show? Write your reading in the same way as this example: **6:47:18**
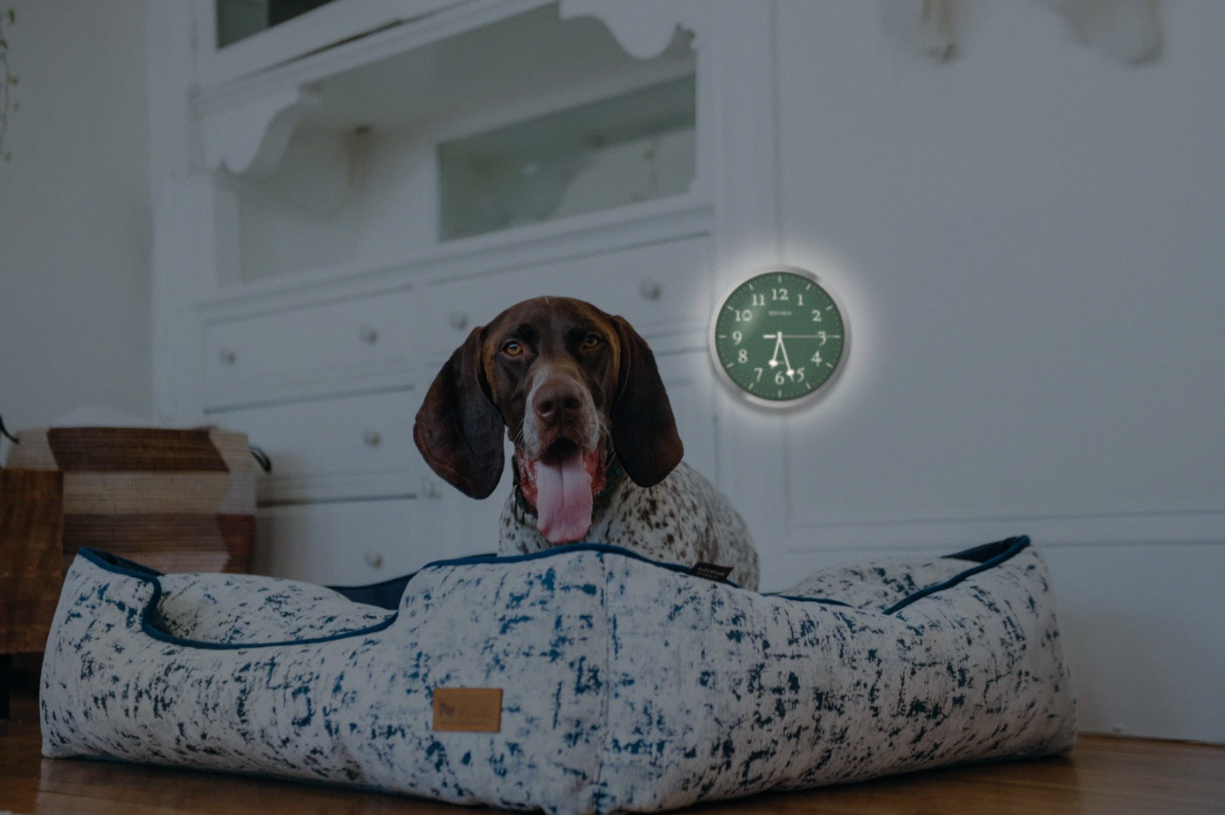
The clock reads **6:27:15**
